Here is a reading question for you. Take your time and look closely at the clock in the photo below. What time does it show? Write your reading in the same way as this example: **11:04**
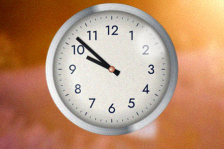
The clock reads **9:52**
